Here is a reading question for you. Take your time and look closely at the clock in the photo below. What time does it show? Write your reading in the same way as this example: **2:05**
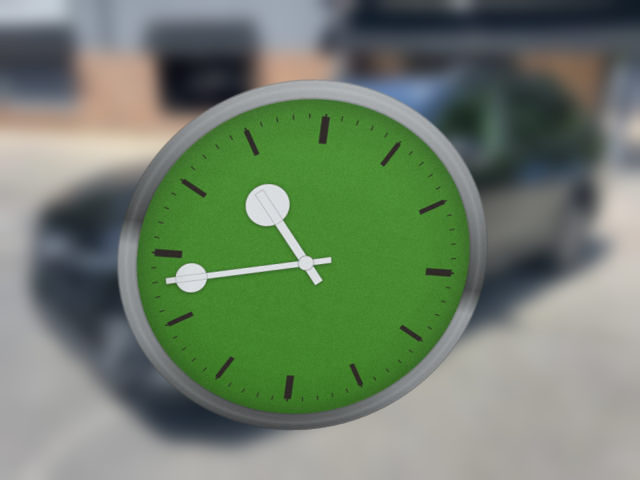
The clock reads **10:43**
